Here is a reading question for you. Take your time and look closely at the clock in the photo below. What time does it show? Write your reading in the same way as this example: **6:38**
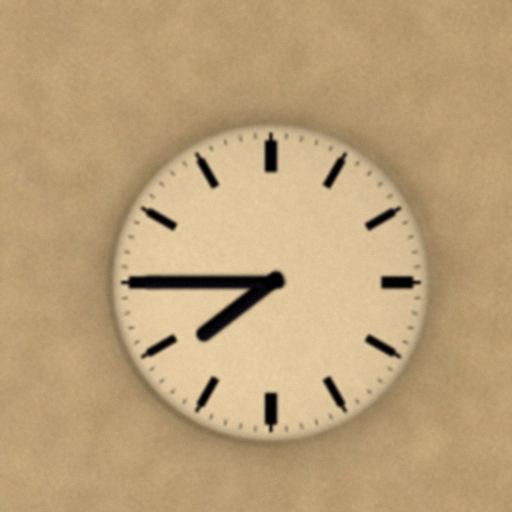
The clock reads **7:45**
